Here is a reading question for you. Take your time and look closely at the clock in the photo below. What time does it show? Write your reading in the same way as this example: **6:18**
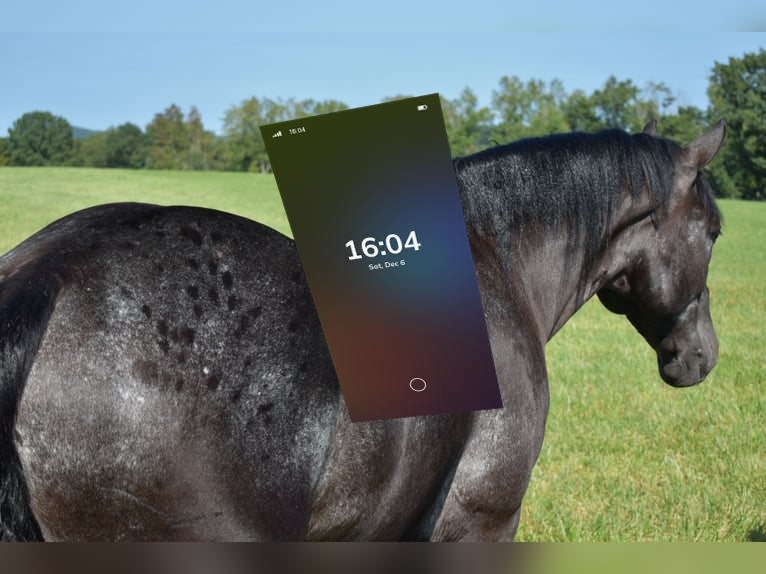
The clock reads **16:04**
